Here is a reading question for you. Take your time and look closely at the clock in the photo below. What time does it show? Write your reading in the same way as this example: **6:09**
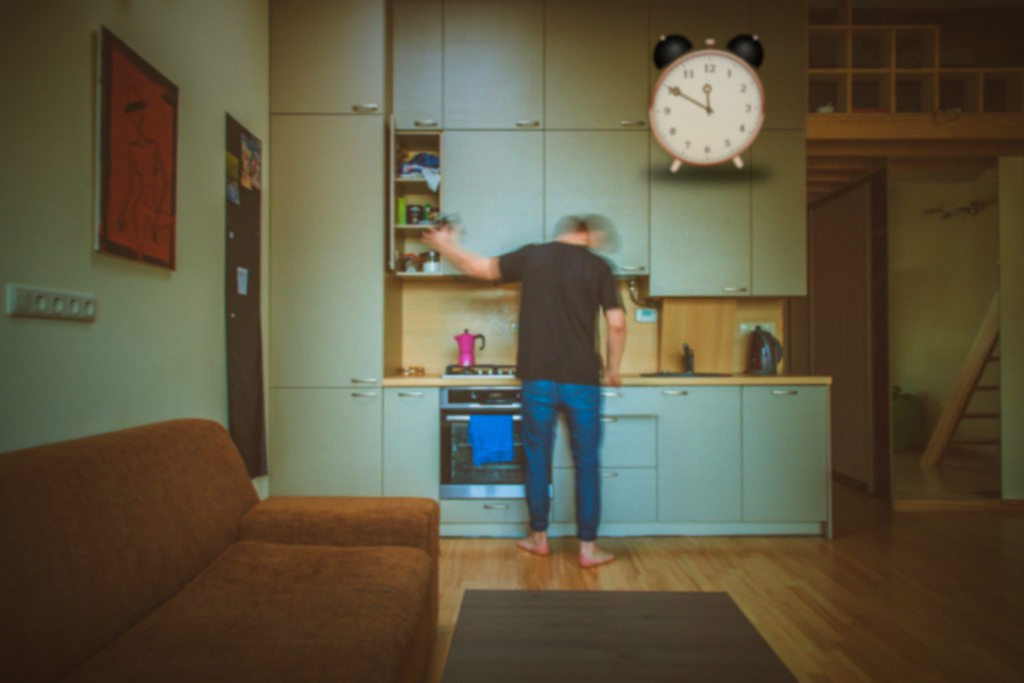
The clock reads **11:50**
